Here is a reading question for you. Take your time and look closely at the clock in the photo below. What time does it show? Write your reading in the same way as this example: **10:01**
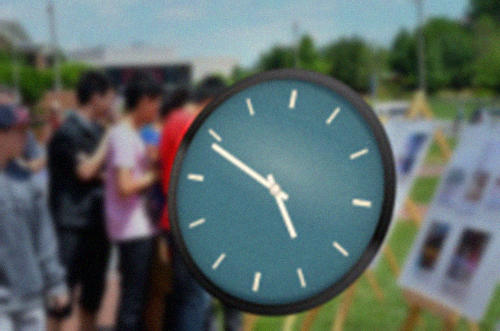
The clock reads **4:49**
